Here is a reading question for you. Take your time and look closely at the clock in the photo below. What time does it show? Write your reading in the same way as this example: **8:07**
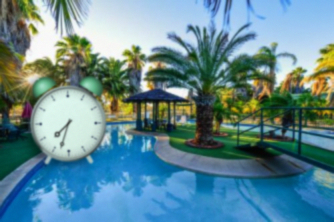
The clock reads **7:33**
